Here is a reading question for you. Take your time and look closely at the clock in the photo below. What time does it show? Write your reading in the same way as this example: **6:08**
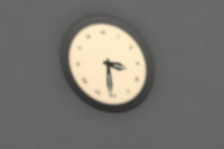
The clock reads **3:31**
